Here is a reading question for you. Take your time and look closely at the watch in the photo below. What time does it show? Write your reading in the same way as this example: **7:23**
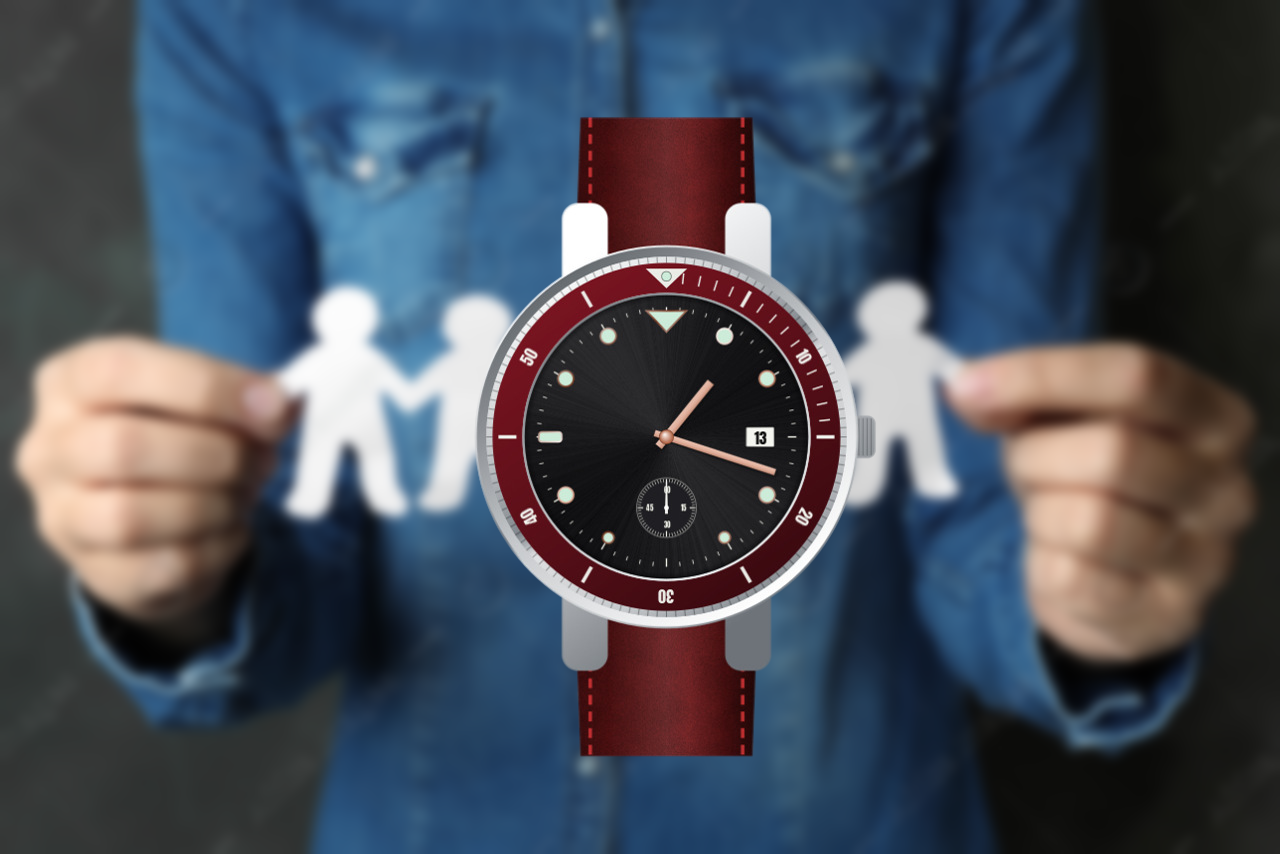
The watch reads **1:18**
